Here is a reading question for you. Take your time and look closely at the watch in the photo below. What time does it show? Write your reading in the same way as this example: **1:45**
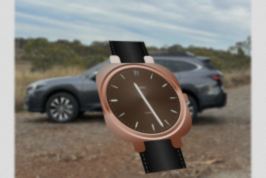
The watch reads **11:27**
